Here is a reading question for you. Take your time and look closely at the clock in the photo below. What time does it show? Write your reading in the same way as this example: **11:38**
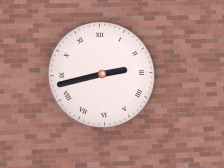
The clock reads **2:43**
